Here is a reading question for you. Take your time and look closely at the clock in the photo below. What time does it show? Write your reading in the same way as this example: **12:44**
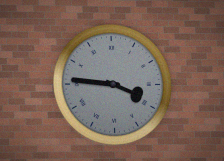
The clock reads **3:46**
